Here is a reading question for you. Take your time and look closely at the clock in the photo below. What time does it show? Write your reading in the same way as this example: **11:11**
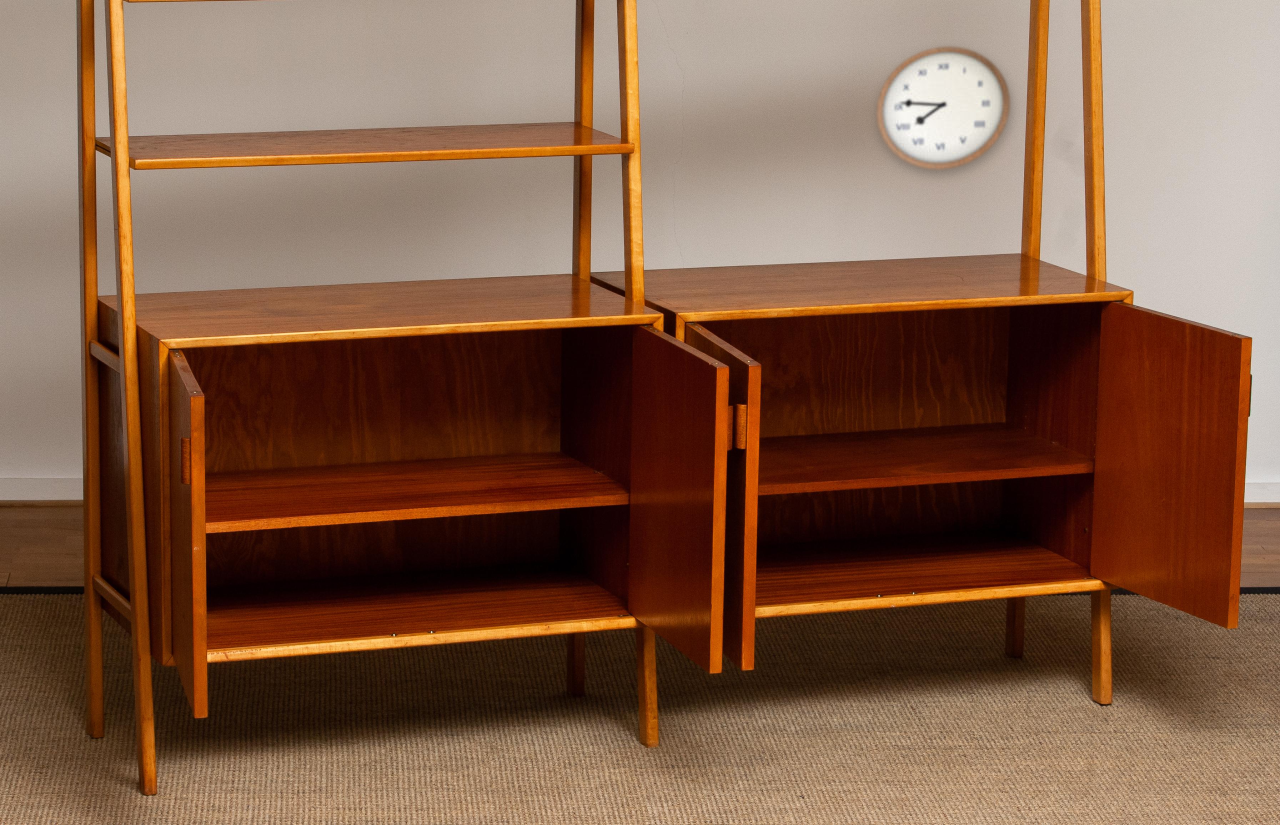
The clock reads **7:46**
